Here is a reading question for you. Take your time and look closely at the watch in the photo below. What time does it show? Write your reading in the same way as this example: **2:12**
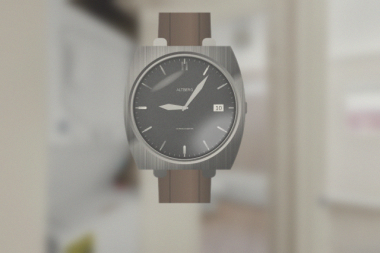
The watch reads **9:06**
